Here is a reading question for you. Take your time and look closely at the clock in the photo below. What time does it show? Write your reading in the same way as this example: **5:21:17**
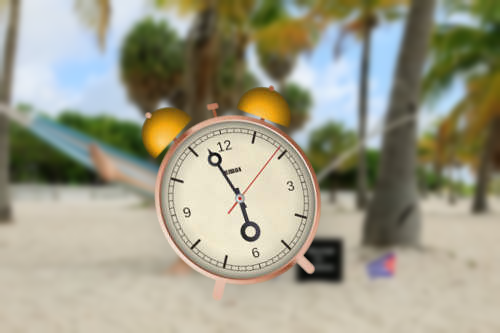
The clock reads **5:57:09**
